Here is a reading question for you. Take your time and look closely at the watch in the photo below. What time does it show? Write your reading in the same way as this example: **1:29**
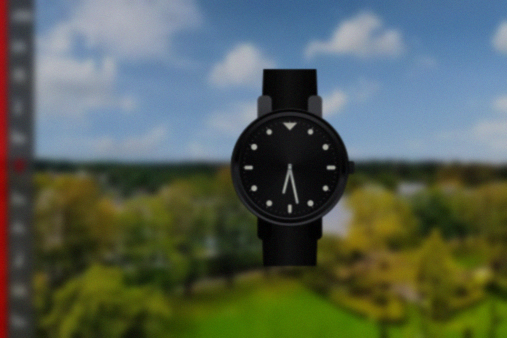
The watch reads **6:28**
